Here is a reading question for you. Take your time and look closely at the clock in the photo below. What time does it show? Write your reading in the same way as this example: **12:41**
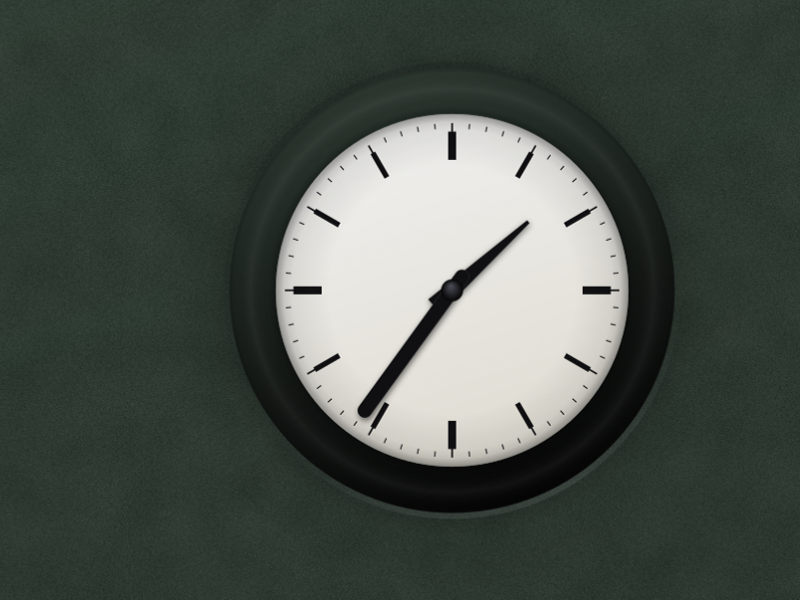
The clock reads **1:36**
